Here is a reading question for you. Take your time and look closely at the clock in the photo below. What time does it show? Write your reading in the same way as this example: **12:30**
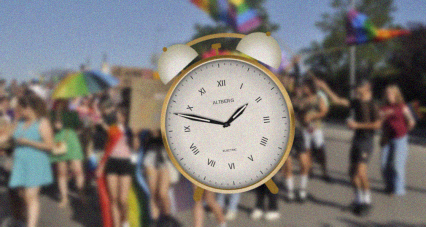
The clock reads **1:48**
